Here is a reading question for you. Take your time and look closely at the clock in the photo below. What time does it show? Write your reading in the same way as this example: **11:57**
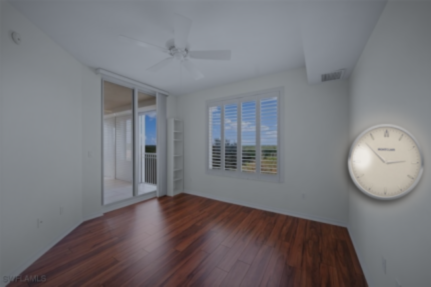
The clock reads **2:52**
